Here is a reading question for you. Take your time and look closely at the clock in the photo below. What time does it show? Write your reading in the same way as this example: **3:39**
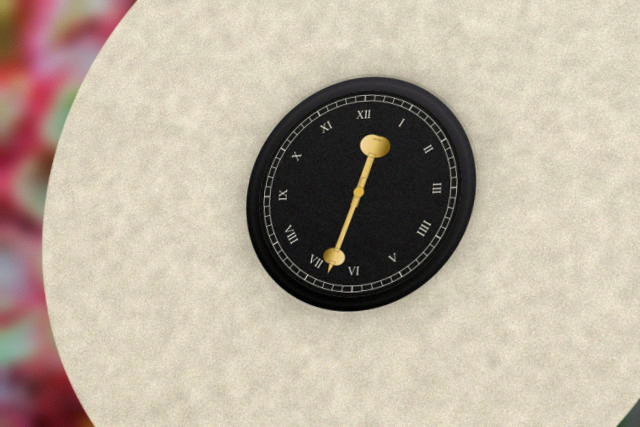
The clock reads **12:33**
